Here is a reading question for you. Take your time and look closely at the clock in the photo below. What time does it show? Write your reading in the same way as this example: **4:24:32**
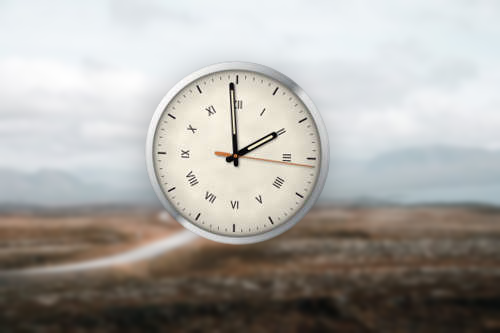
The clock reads **1:59:16**
